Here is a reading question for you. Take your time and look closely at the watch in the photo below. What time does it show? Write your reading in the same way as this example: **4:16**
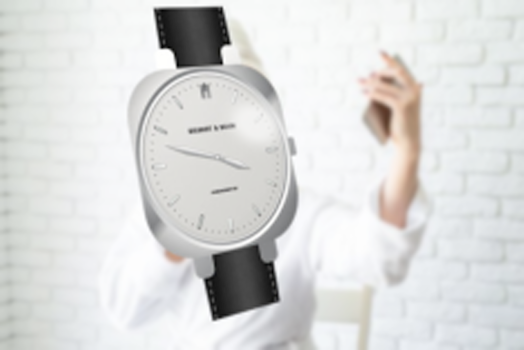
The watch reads **3:48**
